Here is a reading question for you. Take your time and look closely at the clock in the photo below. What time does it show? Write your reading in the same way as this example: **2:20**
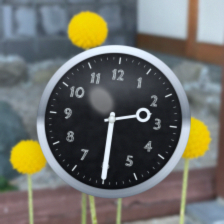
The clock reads **2:30**
